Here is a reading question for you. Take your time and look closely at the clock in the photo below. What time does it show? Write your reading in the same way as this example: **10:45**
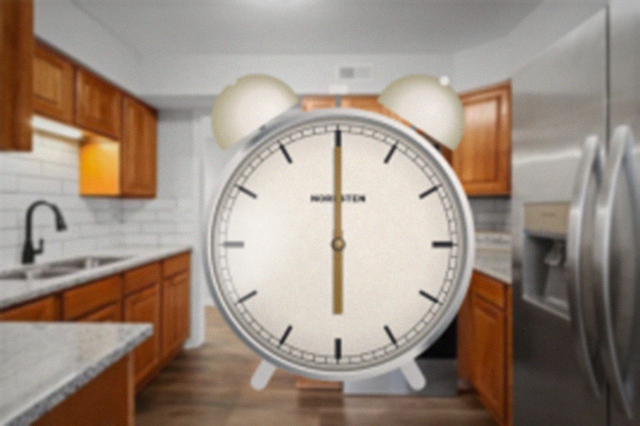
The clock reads **6:00**
